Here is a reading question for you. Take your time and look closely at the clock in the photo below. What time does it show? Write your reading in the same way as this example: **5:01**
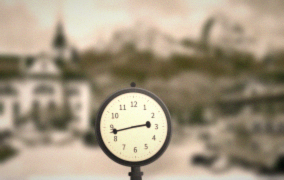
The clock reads **2:43**
